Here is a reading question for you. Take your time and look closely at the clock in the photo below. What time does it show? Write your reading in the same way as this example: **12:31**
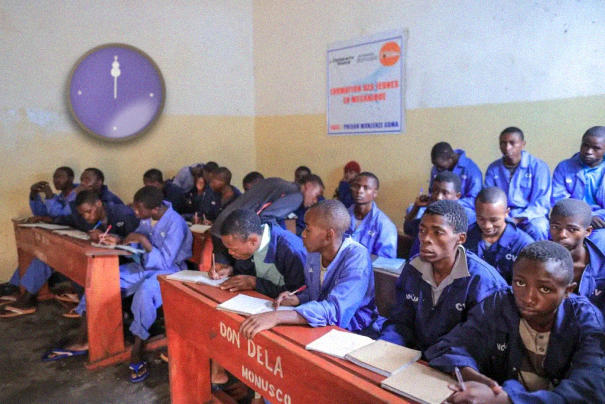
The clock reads **12:00**
